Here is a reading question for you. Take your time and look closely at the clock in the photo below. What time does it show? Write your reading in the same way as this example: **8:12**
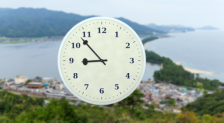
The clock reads **8:53**
